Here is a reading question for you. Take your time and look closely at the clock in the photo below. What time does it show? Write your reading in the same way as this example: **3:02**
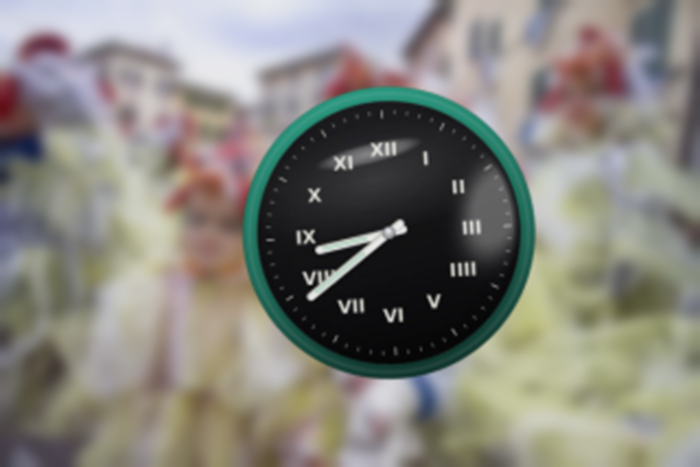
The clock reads **8:39**
